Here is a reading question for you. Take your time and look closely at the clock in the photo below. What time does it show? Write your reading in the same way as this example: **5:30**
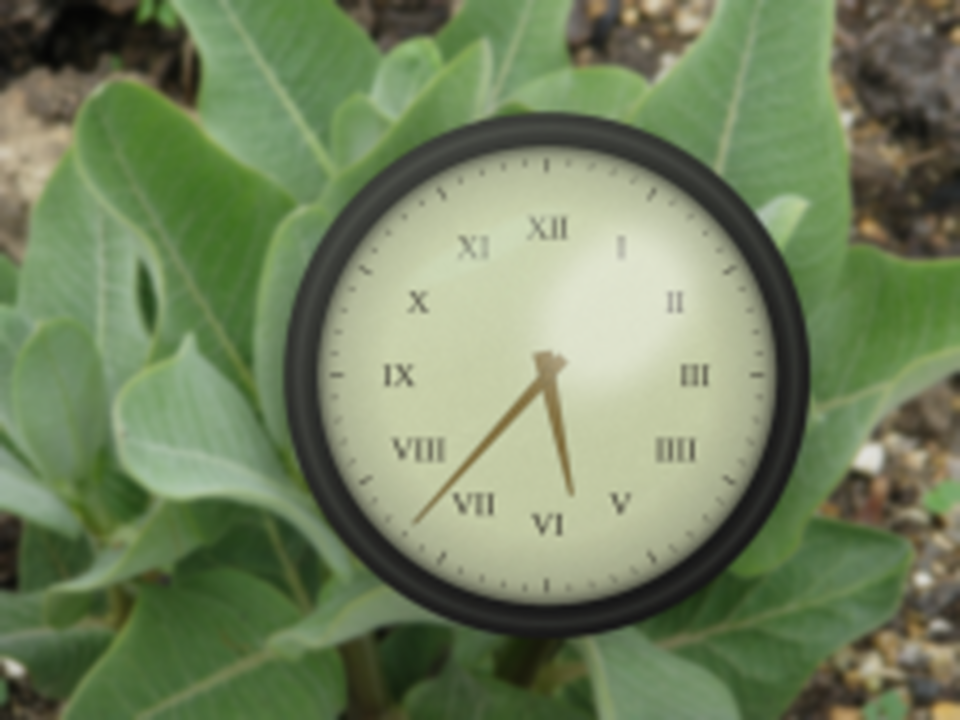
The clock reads **5:37**
